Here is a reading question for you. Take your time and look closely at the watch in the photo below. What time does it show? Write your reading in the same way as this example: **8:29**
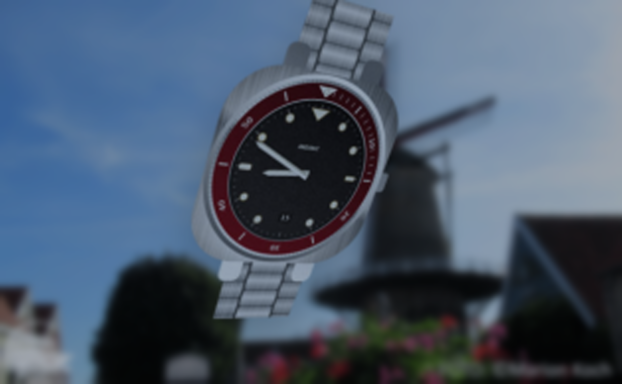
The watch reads **8:49**
